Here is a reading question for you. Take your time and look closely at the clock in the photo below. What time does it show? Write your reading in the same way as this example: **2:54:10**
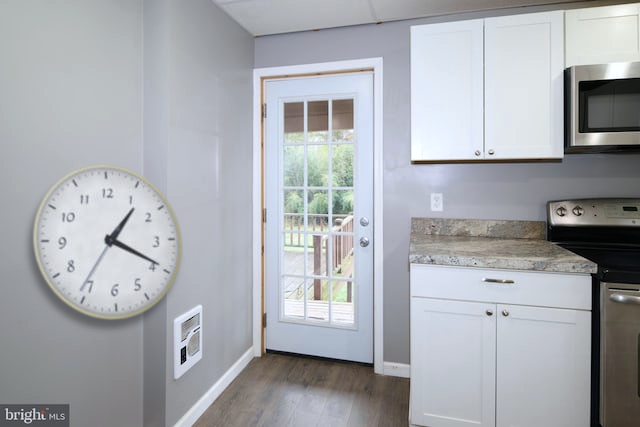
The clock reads **1:19:36**
